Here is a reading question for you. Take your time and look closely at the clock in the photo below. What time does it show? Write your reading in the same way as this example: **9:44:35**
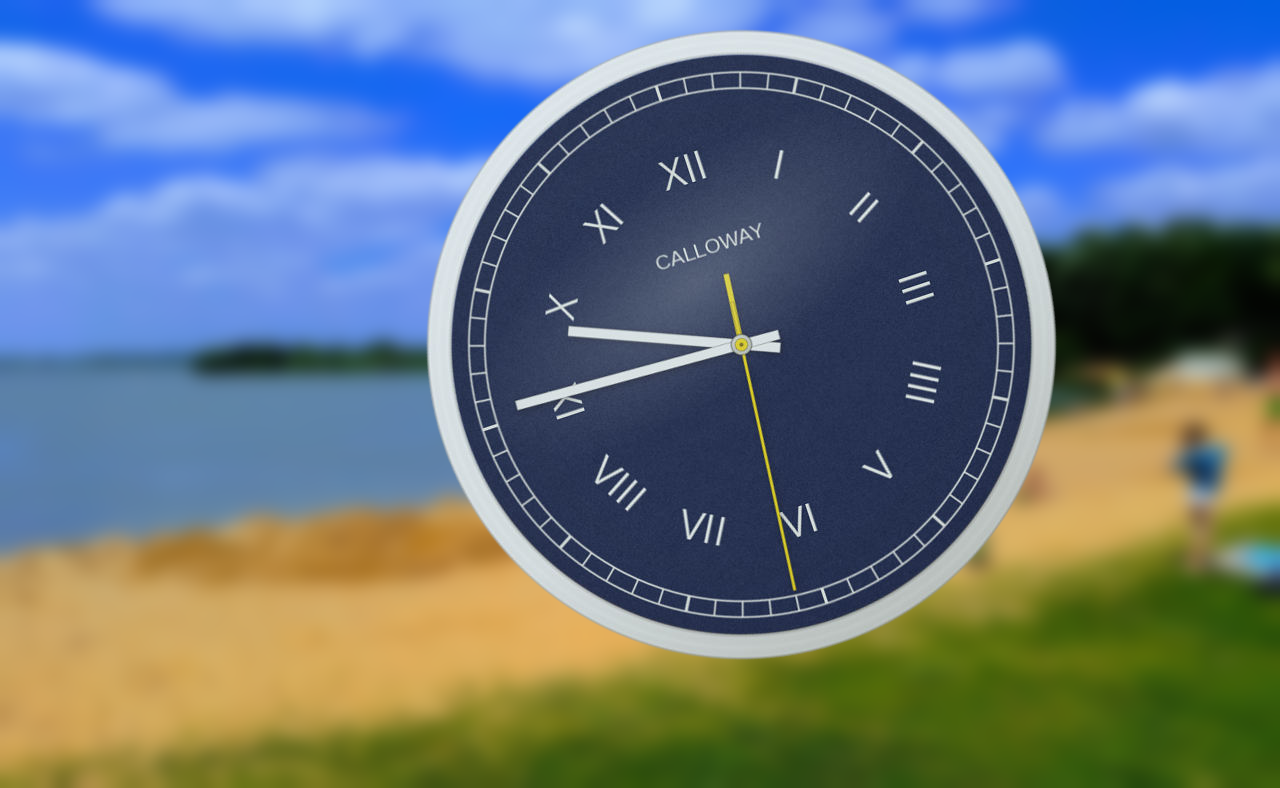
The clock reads **9:45:31**
